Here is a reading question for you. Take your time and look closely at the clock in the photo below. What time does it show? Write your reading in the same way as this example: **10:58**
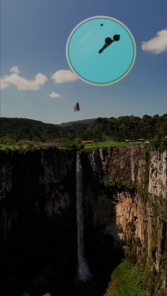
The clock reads **1:08**
